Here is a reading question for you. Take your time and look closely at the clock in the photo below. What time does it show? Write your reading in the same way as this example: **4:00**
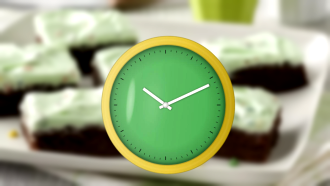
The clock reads **10:11**
